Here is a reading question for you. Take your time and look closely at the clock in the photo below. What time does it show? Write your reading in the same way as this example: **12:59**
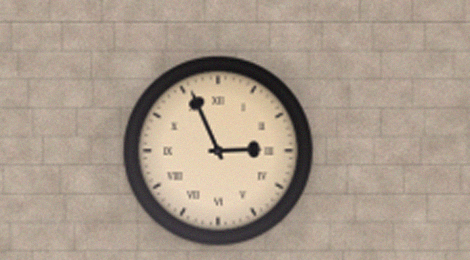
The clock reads **2:56**
